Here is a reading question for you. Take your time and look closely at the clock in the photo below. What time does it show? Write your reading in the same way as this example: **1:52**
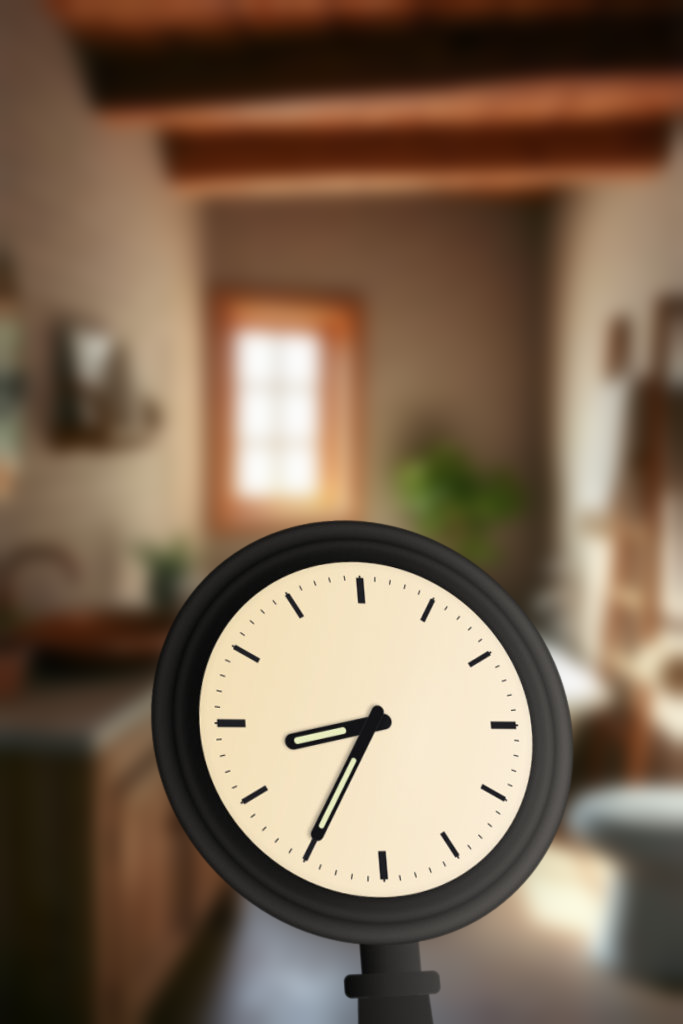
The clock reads **8:35**
